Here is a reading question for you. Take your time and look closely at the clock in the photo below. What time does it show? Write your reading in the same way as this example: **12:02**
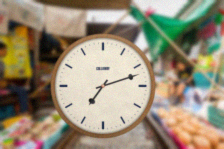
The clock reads **7:12**
